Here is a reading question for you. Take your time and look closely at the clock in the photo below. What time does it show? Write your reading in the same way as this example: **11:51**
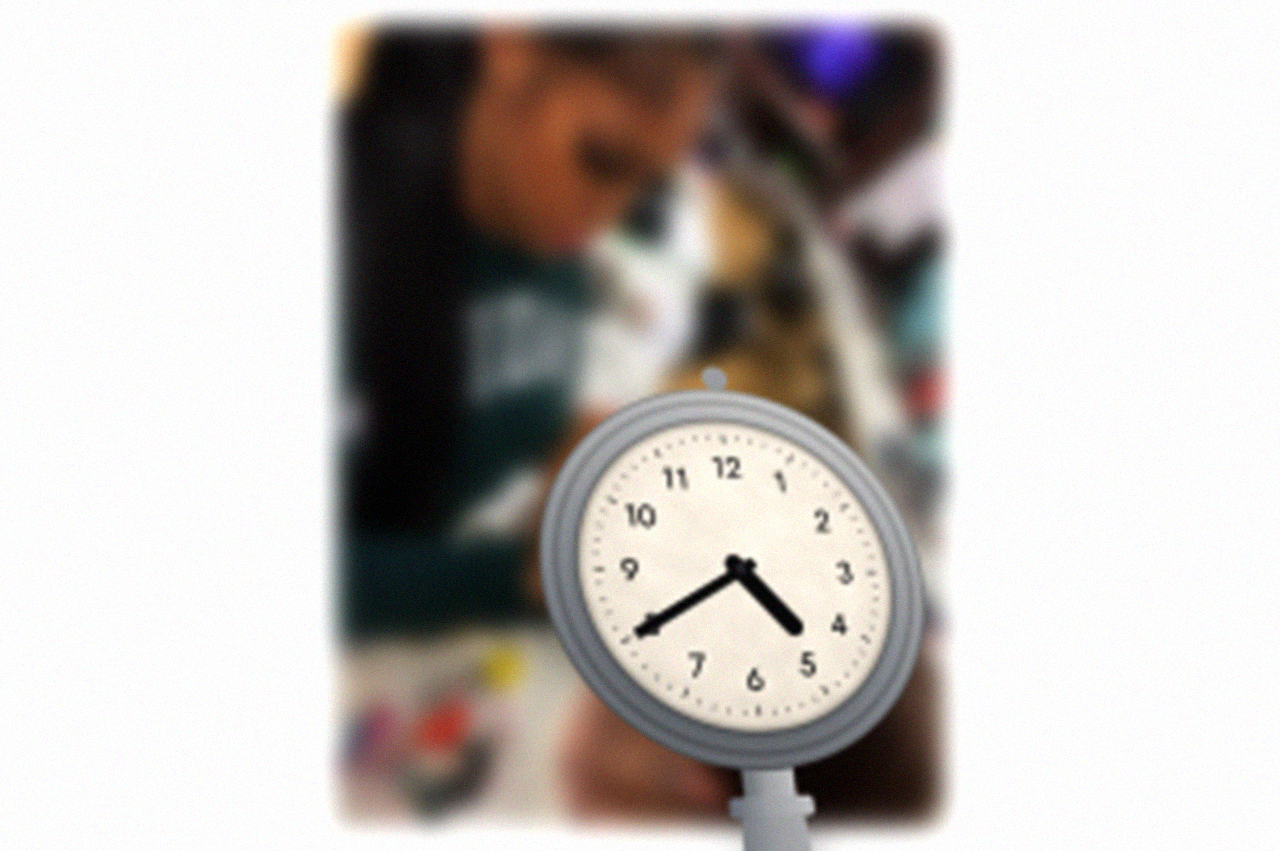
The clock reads **4:40**
